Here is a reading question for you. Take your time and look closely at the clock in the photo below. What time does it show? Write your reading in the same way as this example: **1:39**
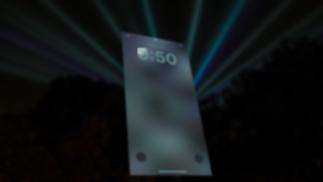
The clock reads **9:50**
